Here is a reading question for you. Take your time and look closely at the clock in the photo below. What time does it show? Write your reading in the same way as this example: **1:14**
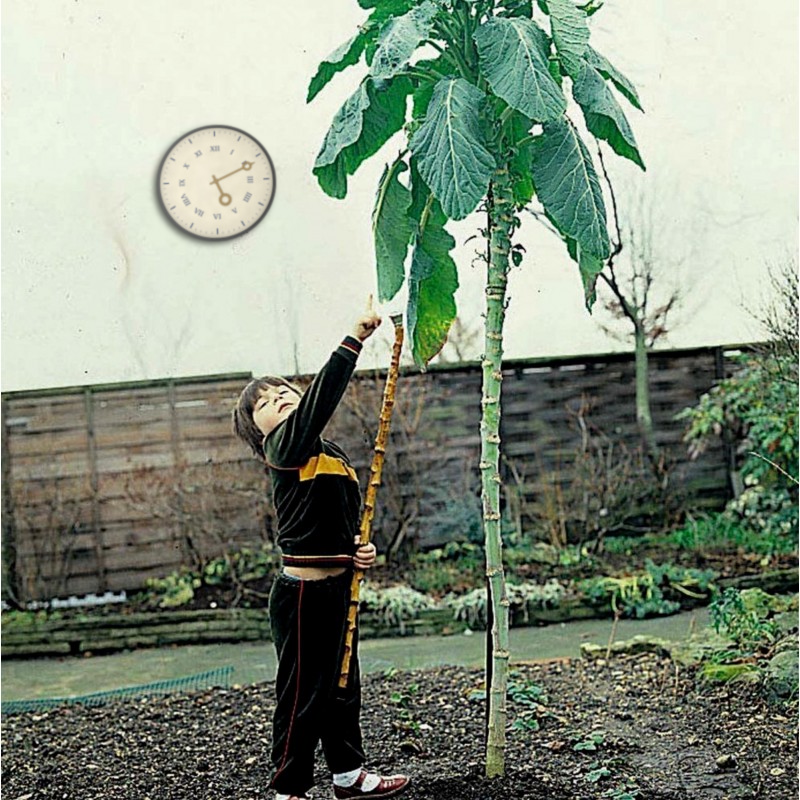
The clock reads **5:11**
